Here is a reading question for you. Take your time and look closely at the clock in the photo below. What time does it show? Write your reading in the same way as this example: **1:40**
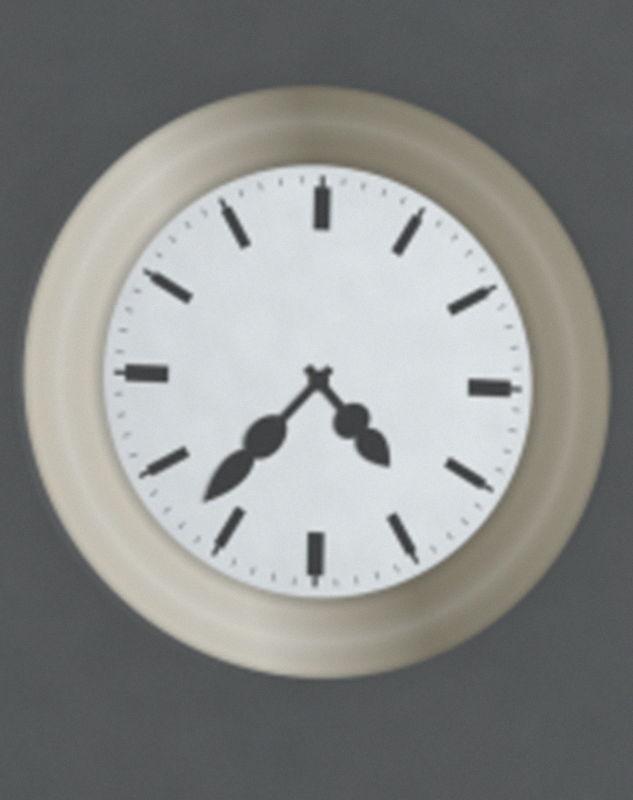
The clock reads **4:37**
